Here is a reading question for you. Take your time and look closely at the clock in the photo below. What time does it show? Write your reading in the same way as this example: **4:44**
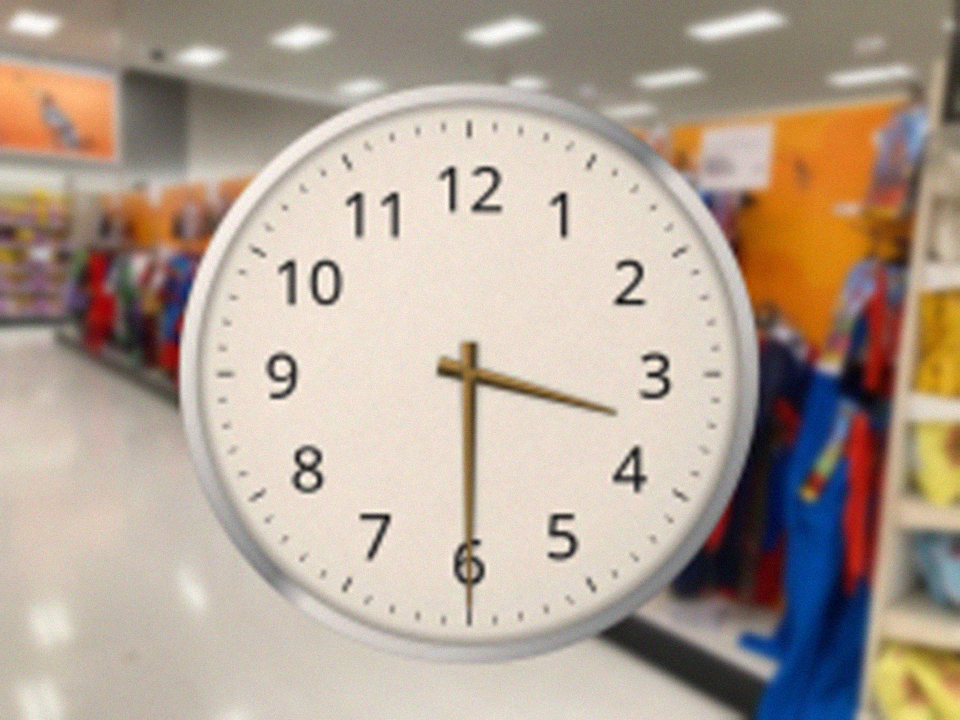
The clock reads **3:30**
